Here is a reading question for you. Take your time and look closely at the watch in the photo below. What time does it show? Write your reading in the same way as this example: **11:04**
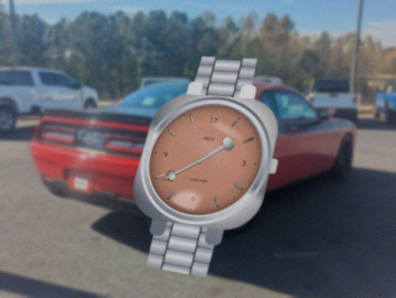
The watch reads **1:39**
